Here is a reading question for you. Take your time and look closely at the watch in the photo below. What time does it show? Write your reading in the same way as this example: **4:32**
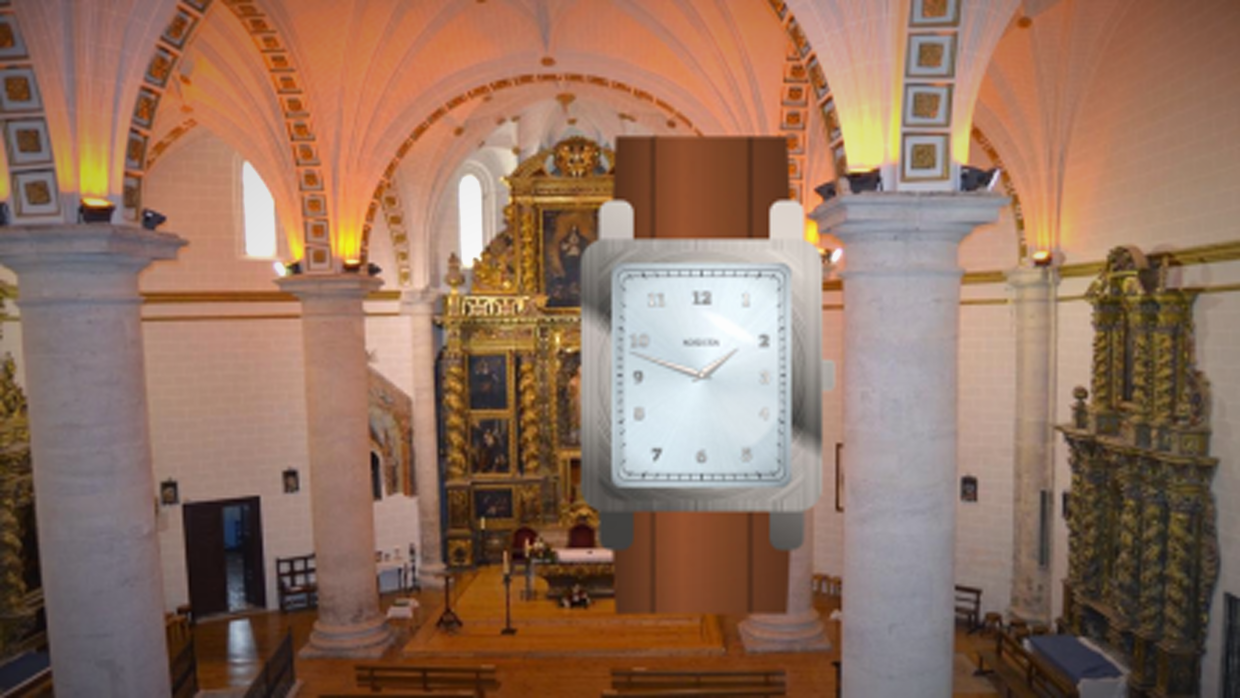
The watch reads **1:48**
